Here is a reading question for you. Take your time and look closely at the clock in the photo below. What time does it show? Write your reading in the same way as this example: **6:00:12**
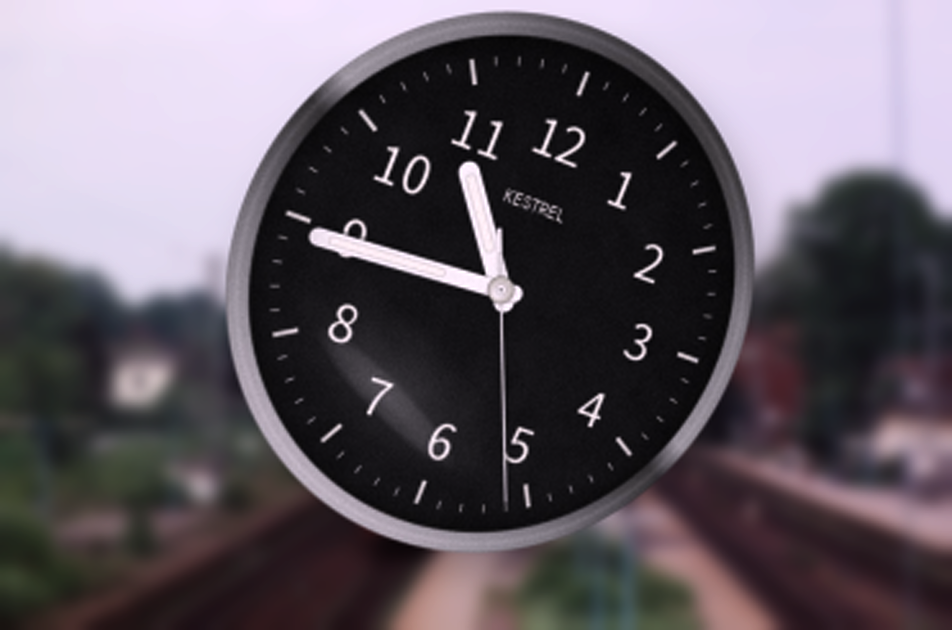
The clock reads **10:44:26**
